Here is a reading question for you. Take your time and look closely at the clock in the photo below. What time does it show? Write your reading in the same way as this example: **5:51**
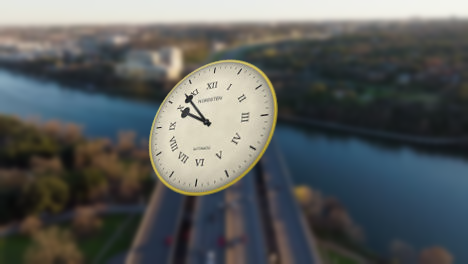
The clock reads **9:53**
